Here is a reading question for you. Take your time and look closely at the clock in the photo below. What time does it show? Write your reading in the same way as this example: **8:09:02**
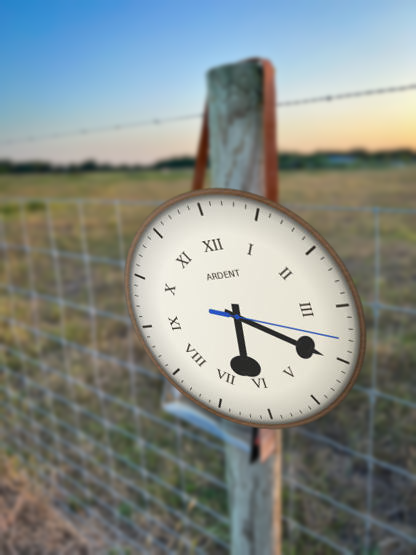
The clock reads **6:20:18**
